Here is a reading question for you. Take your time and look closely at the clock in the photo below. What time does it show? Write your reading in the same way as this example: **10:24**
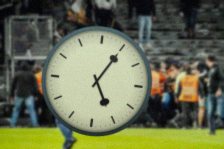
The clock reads **5:05**
